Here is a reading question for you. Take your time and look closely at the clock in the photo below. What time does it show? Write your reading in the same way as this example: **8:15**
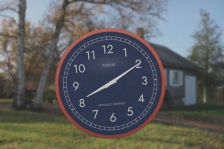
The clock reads **8:10**
